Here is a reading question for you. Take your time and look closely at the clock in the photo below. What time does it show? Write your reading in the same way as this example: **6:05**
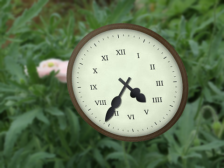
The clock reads **4:36**
